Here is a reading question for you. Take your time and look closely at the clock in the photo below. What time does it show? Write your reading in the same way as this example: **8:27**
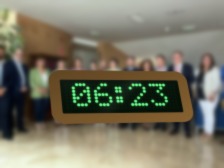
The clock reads **6:23**
